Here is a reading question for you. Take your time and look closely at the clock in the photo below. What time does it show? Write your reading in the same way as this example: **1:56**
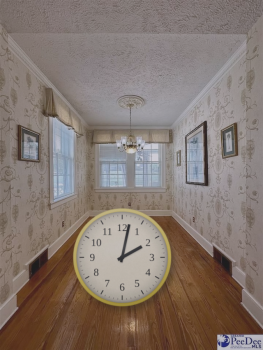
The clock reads **2:02**
